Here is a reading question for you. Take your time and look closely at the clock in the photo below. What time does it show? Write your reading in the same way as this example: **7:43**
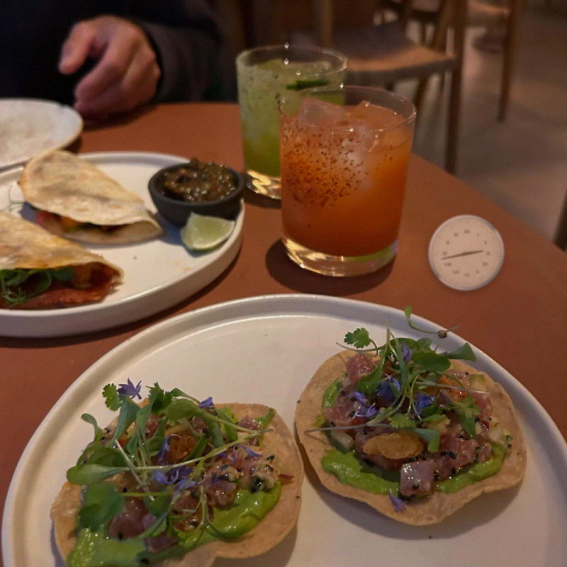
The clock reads **2:43**
